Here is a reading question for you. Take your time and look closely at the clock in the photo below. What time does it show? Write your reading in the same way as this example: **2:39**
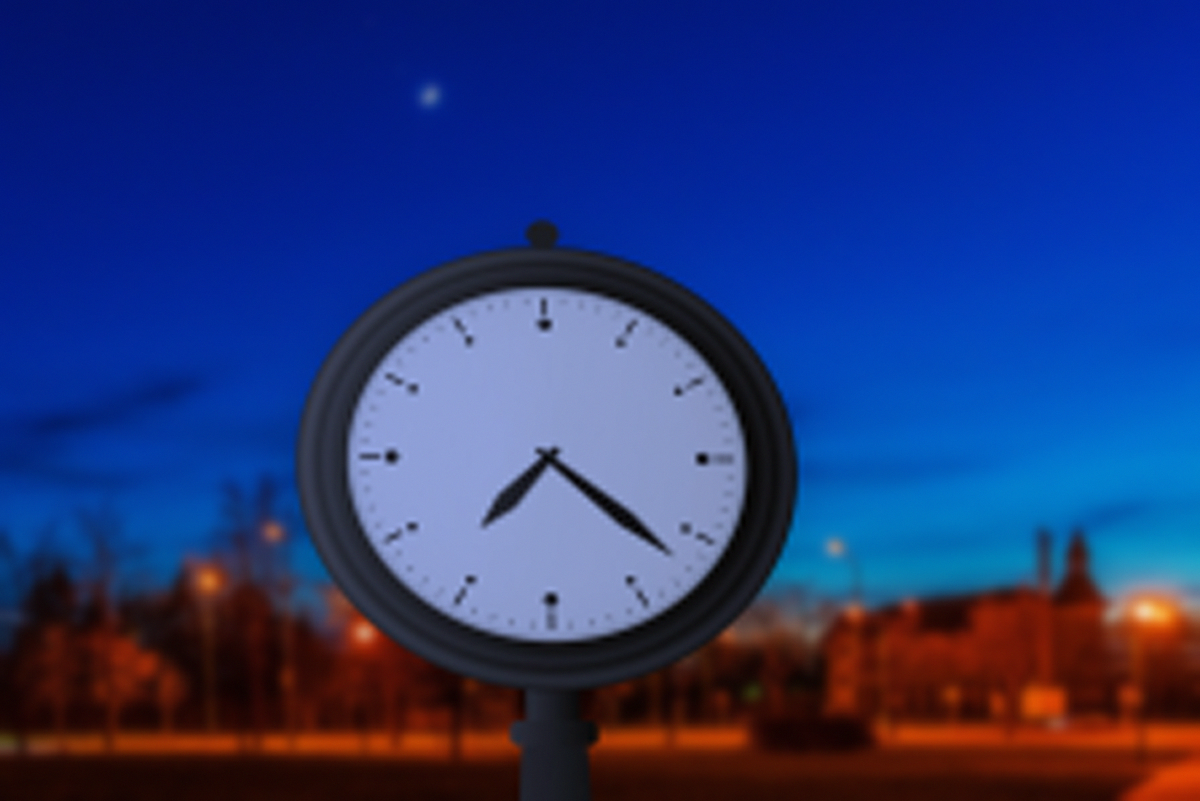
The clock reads **7:22**
